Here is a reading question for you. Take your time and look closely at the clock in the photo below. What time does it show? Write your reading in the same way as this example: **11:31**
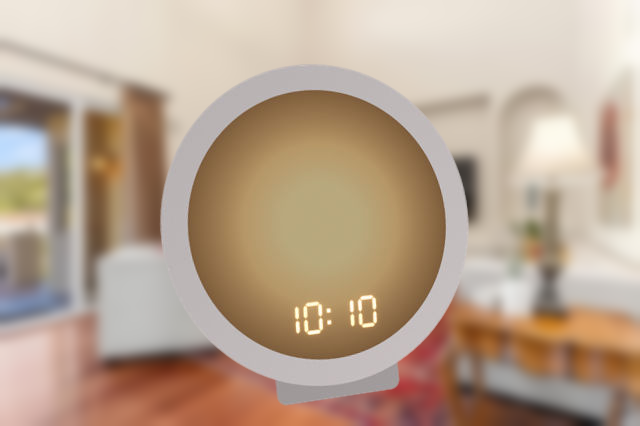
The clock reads **10:10**
